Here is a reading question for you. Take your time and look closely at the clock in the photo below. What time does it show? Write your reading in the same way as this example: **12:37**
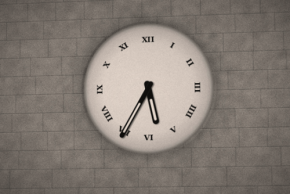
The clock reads **5:35**
